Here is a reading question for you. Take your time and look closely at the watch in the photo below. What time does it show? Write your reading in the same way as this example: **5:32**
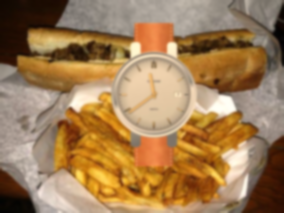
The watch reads **11:39**
